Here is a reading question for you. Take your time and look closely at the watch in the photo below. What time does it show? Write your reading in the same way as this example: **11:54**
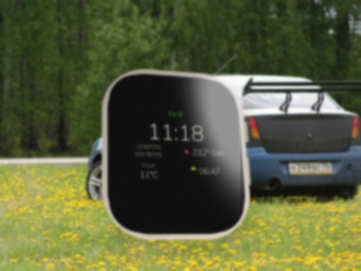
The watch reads **11:18**
